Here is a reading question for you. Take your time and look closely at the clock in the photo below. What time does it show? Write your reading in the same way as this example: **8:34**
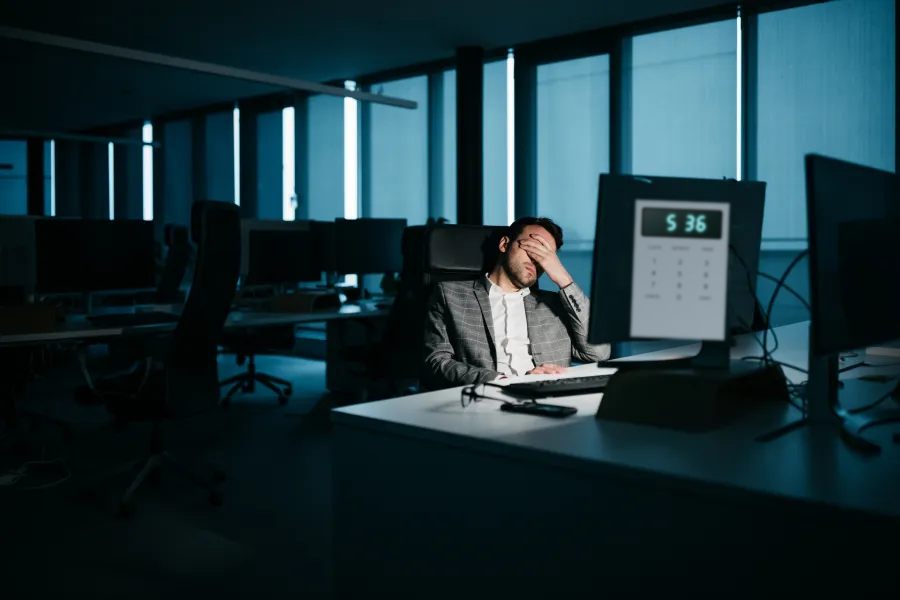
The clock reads **5:36**
